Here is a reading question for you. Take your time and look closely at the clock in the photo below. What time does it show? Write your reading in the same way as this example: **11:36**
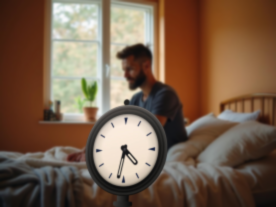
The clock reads **4:32**
